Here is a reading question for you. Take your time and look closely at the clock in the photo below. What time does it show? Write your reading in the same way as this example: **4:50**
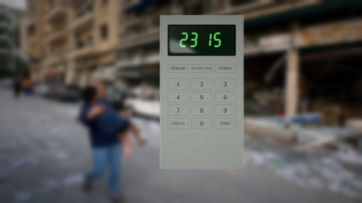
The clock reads **23:15**
